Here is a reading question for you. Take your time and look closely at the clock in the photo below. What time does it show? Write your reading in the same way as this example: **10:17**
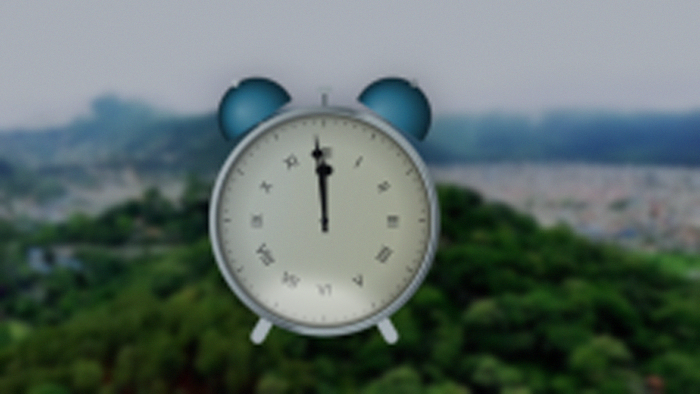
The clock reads **11:59**
